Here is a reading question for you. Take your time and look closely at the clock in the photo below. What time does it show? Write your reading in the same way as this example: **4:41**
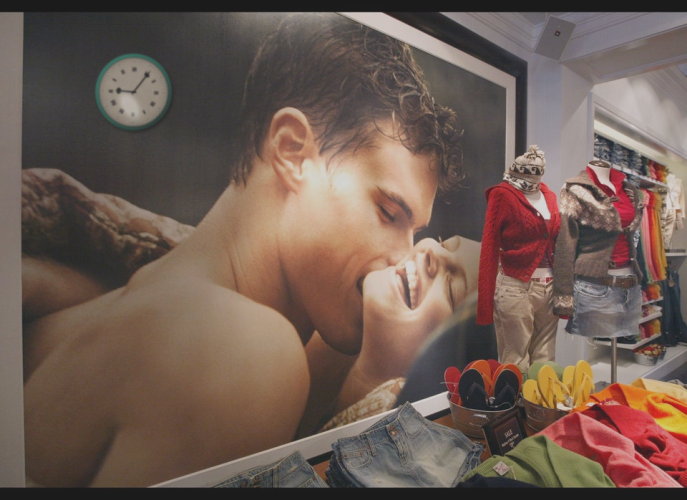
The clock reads **9:06**
